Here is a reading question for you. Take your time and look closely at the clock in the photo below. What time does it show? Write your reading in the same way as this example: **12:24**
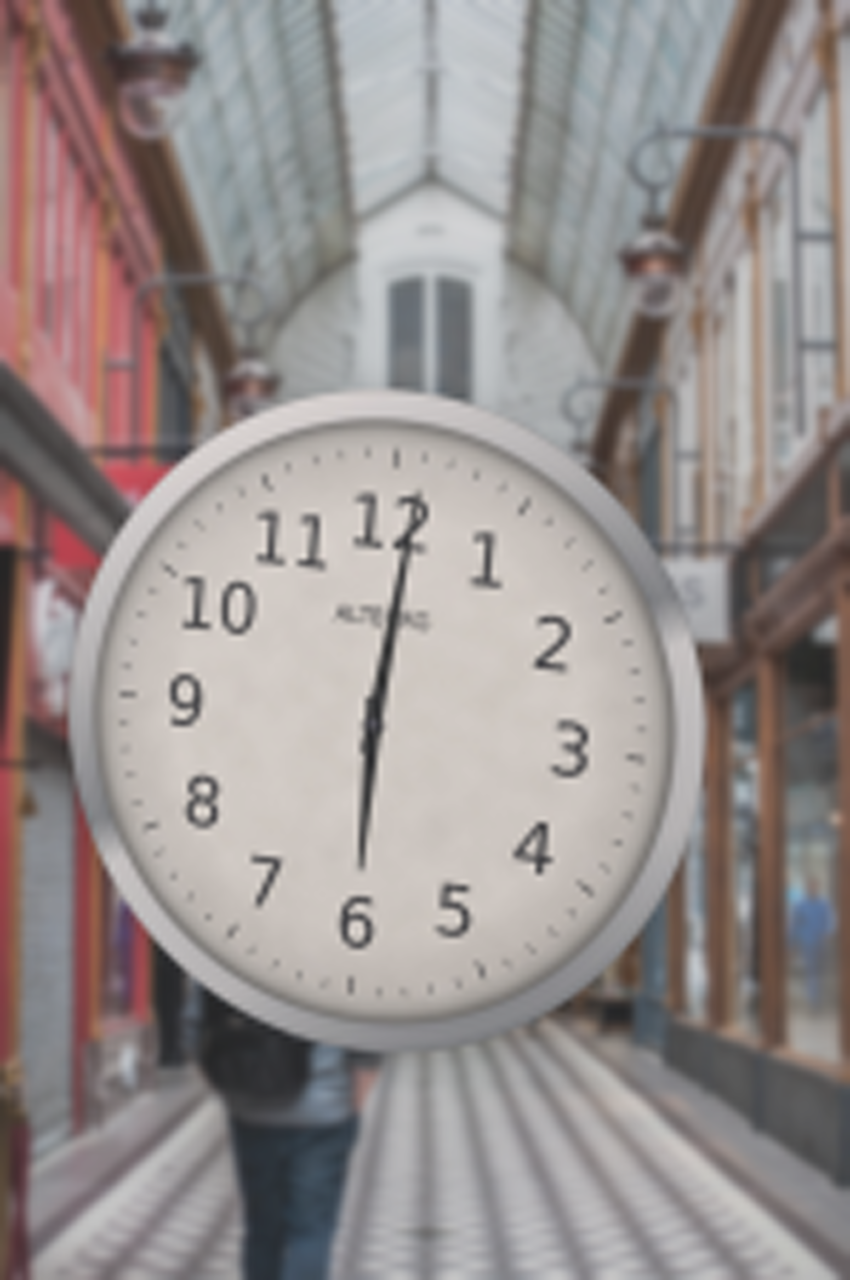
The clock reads **6:01**
